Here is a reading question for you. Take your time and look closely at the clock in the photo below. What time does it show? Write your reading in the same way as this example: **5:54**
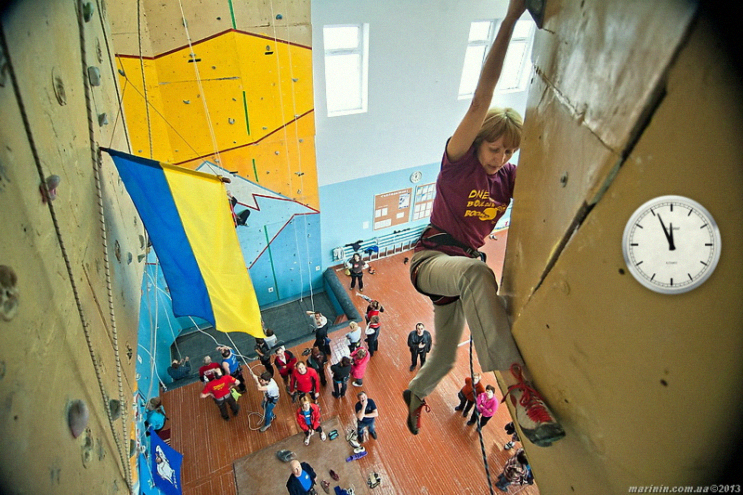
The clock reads **11:56**
